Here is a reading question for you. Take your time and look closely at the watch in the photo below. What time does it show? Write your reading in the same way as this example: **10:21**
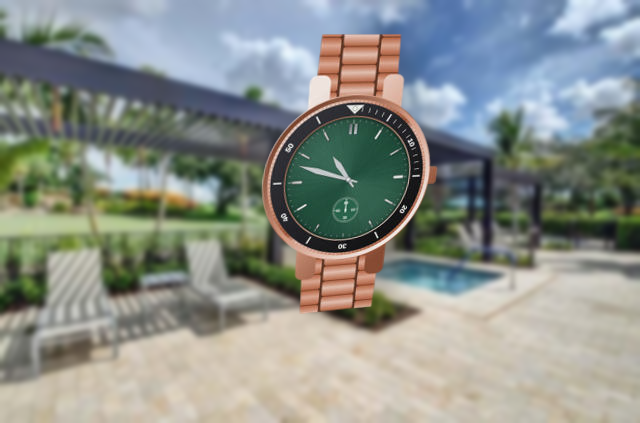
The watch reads **10:48**
